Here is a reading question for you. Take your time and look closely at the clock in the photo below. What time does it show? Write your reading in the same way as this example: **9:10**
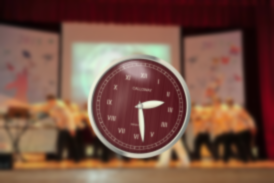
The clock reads **2:28**
